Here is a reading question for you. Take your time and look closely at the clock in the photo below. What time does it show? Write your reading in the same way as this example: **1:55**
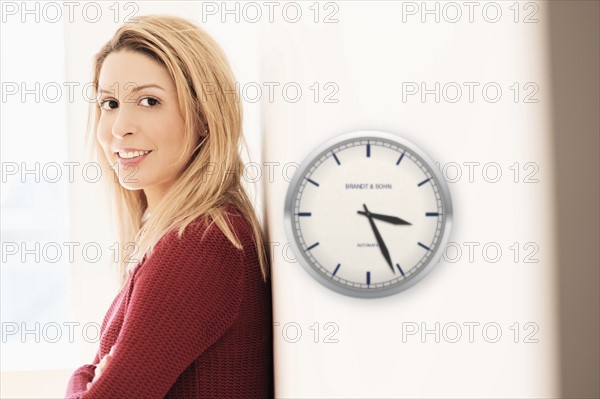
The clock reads **3:26**
